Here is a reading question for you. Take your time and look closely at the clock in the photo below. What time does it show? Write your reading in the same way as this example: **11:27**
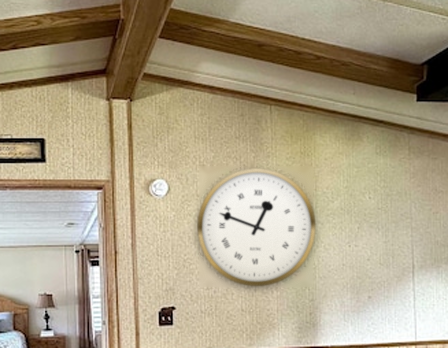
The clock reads **12:48**
